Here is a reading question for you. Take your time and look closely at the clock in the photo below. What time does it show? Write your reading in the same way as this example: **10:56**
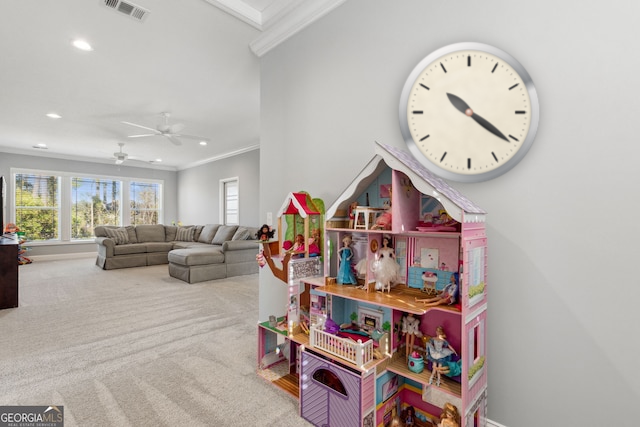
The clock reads **10:21**
